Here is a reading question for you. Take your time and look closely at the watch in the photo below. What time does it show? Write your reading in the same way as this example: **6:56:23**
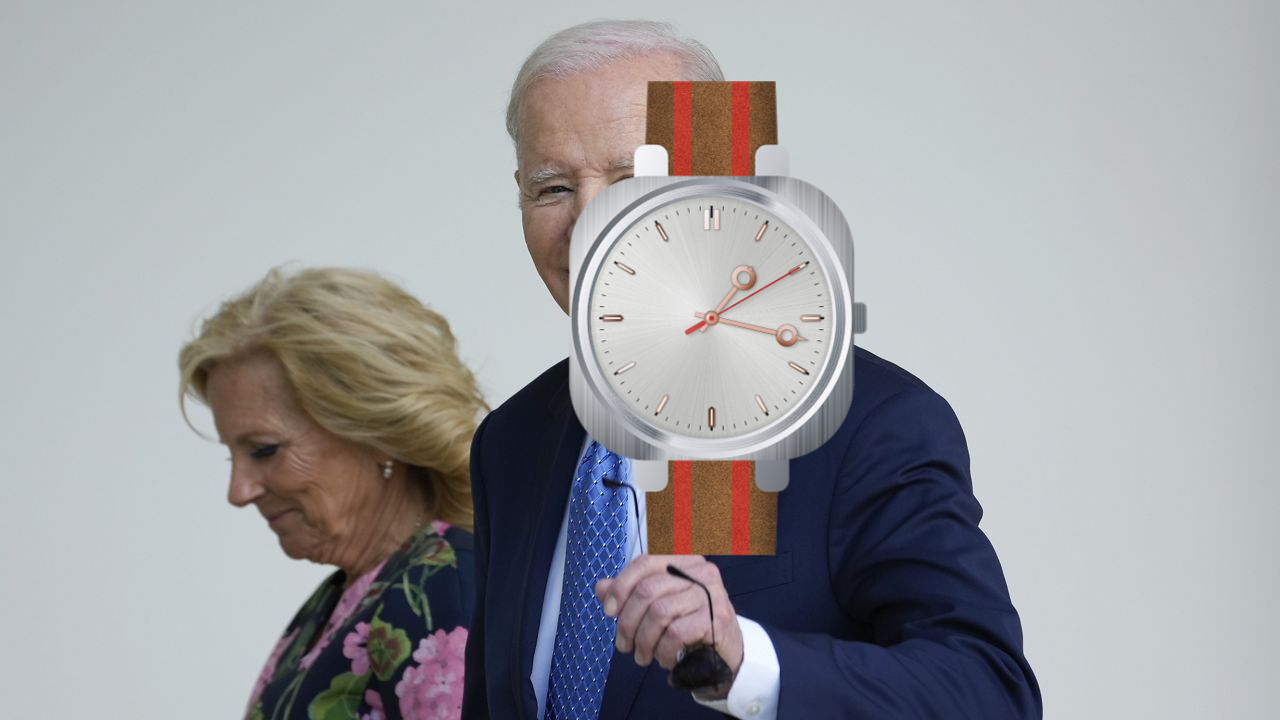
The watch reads **1:17:10**
